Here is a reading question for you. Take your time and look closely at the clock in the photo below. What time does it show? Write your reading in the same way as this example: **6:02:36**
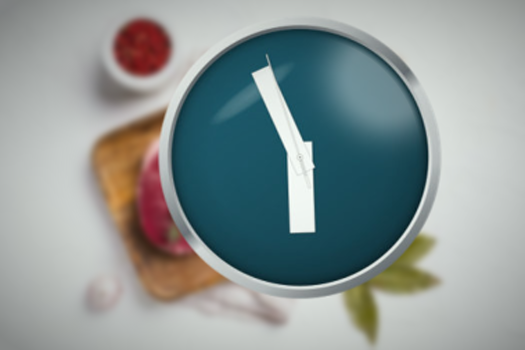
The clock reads **5:55:57**
